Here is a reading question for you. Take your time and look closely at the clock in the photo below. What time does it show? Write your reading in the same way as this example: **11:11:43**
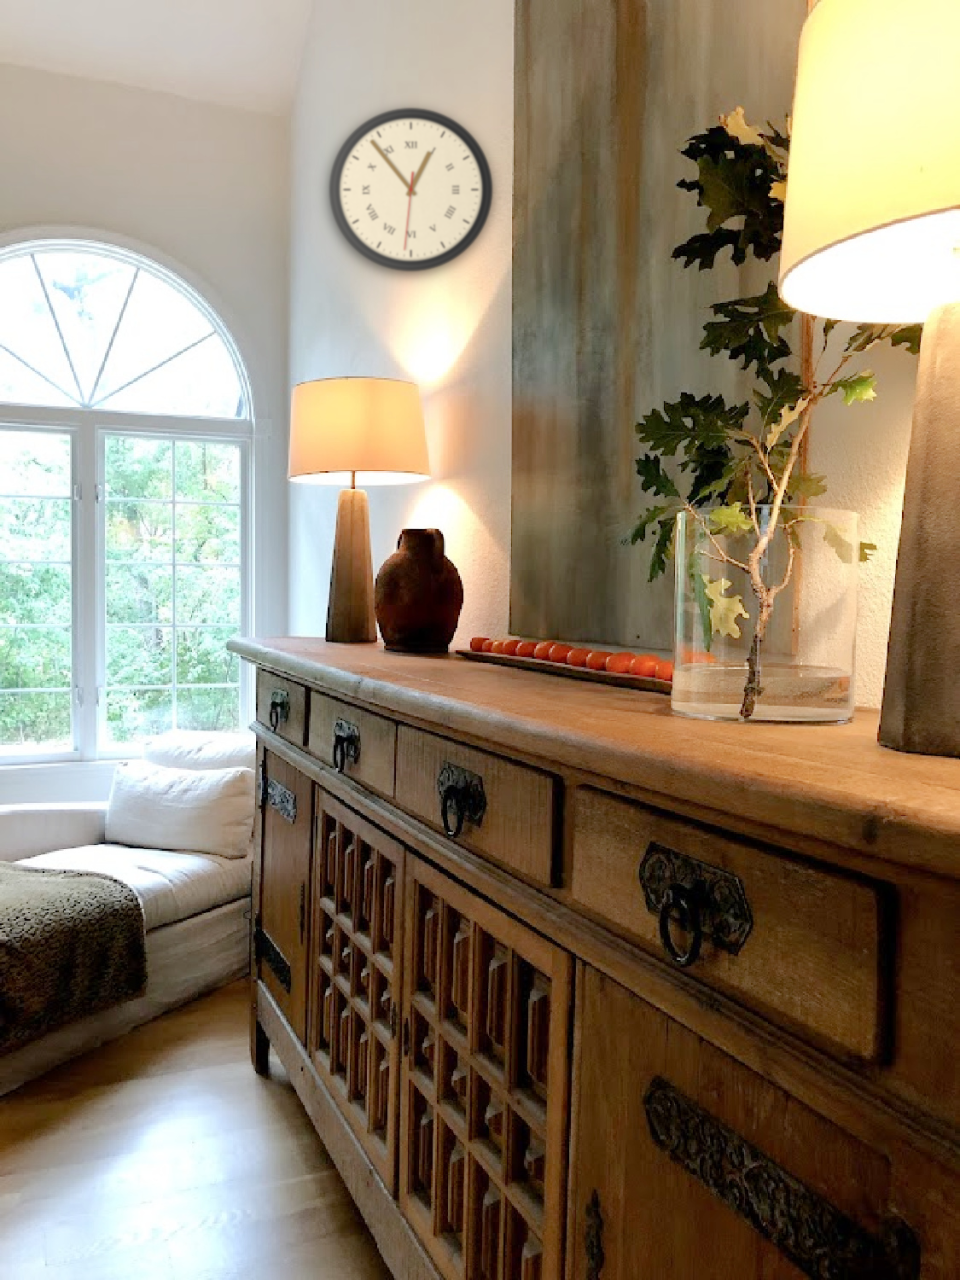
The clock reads **12:53:31**
